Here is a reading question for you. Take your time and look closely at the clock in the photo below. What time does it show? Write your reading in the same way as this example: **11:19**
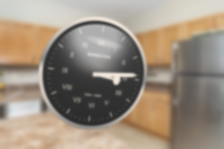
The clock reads **3:14**
